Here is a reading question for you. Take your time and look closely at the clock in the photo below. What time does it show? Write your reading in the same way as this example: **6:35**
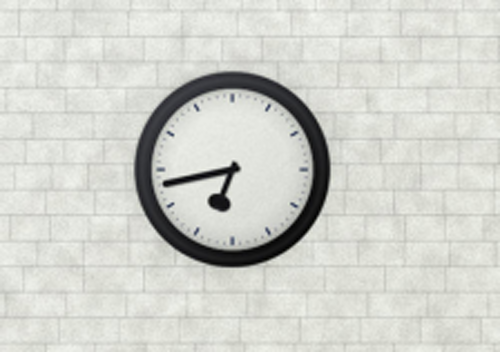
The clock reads **6:43**
